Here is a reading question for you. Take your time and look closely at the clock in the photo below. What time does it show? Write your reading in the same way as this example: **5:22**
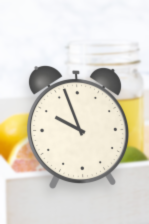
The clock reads **9:57**
